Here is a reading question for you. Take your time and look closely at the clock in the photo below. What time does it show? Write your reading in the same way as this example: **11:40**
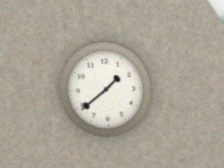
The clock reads **1:39**
